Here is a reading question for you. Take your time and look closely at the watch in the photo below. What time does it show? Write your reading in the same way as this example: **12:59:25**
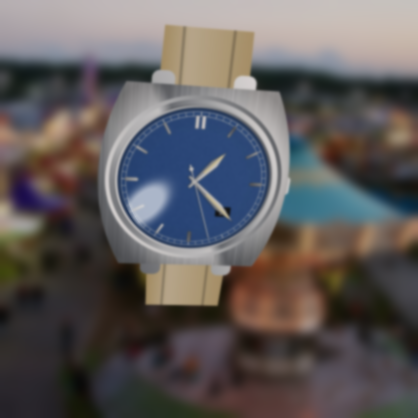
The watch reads **1:22:27**
